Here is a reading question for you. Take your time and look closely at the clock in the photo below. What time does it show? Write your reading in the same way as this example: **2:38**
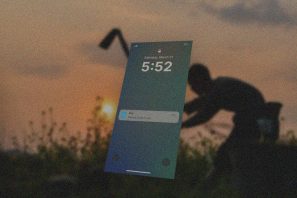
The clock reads **5:52**
